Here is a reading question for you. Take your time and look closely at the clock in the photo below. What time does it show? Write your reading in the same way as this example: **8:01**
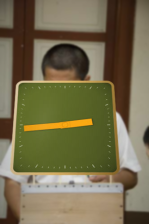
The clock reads **2:44**
